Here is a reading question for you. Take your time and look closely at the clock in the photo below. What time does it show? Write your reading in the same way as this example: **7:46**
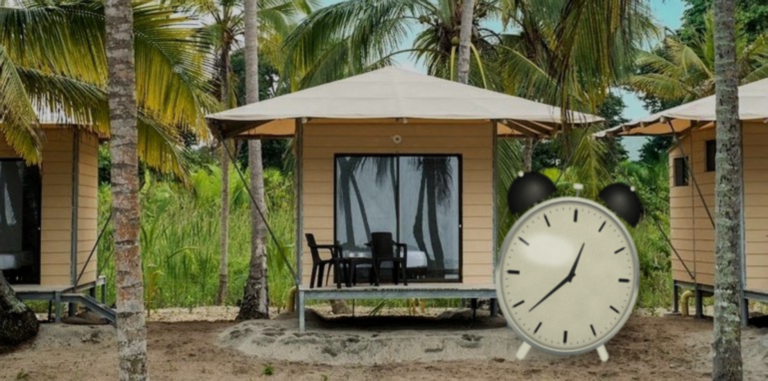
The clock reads **12:38**
